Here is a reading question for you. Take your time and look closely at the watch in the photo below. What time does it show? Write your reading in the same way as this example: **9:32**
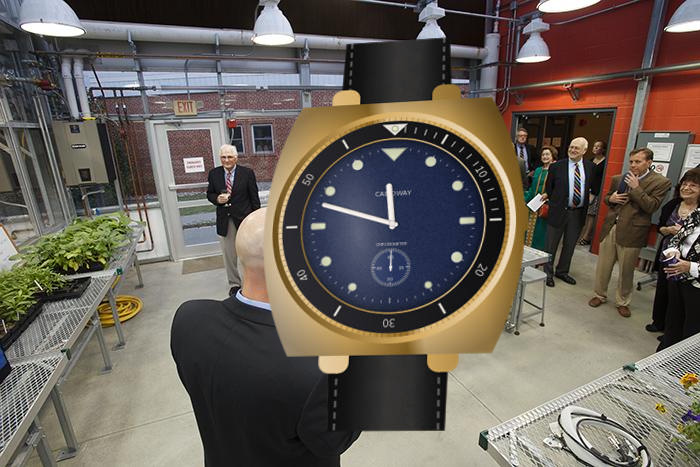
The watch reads **11:48**
